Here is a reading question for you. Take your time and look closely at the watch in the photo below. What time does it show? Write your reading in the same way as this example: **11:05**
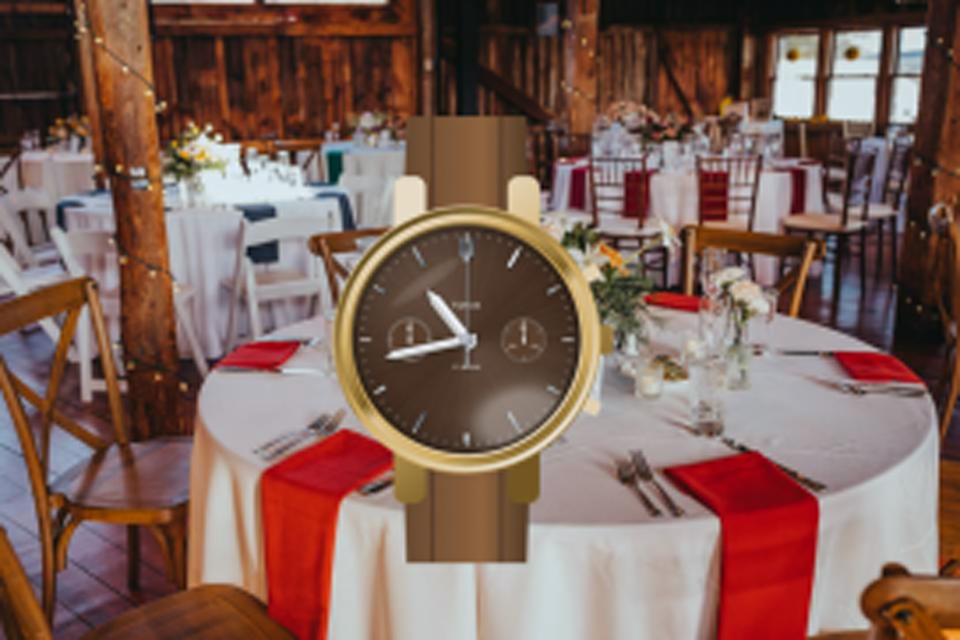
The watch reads **10:43**
